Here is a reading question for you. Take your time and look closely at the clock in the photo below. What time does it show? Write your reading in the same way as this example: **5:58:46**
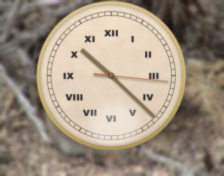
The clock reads **10:22:16**
